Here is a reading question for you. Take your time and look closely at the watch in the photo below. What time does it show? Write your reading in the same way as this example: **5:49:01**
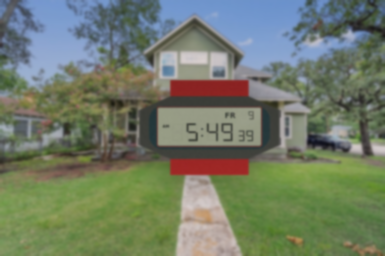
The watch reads **5:49:39**
